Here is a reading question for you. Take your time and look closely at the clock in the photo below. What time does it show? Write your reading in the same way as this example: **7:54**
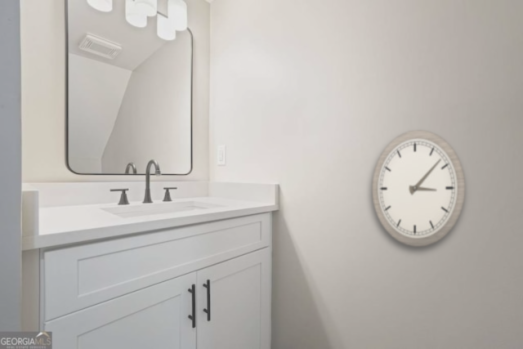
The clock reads **3:08**
